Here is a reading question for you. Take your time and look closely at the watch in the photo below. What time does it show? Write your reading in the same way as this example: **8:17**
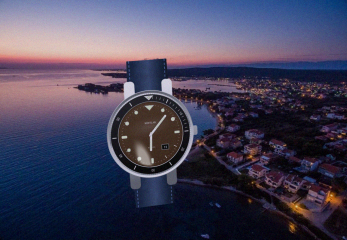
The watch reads **6:07**
